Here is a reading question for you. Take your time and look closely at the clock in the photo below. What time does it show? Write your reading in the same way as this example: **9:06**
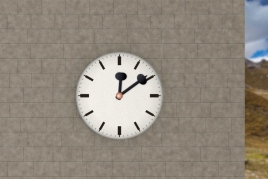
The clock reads **12:09**
